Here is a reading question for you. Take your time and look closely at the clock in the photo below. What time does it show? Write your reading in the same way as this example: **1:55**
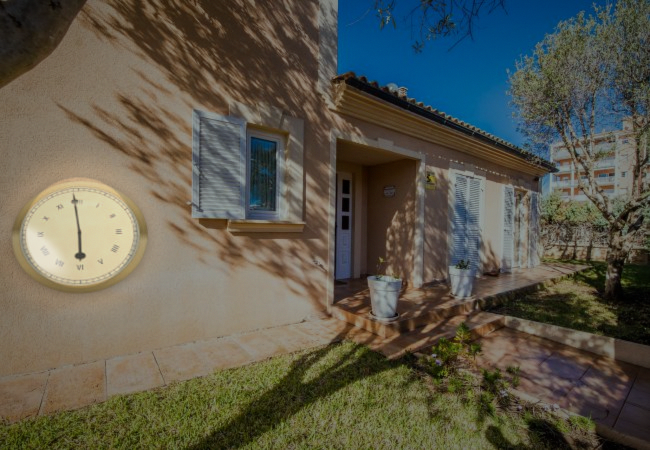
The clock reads **5:59**
